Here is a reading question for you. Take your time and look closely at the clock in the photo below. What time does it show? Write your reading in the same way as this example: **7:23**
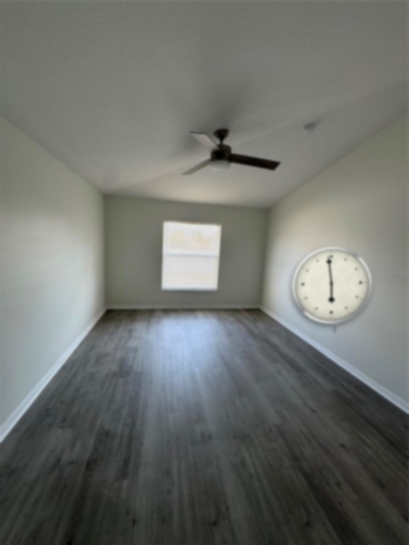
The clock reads **5:59**
